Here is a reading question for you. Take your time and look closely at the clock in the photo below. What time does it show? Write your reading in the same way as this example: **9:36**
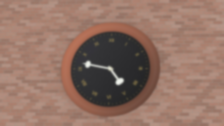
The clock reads **4:47**
